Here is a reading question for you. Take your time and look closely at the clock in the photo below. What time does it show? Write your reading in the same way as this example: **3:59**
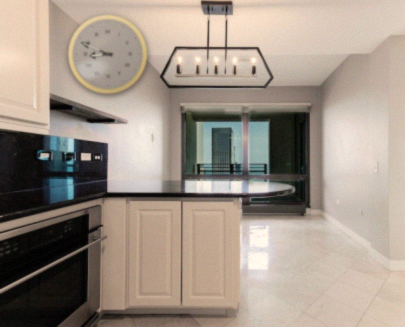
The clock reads **8:49**
